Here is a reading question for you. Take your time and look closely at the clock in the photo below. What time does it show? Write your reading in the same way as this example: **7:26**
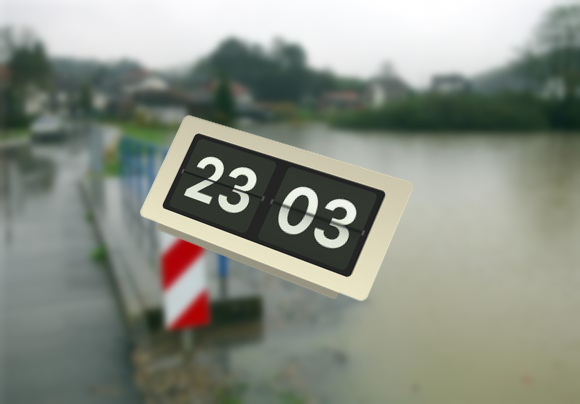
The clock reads **23:03**
